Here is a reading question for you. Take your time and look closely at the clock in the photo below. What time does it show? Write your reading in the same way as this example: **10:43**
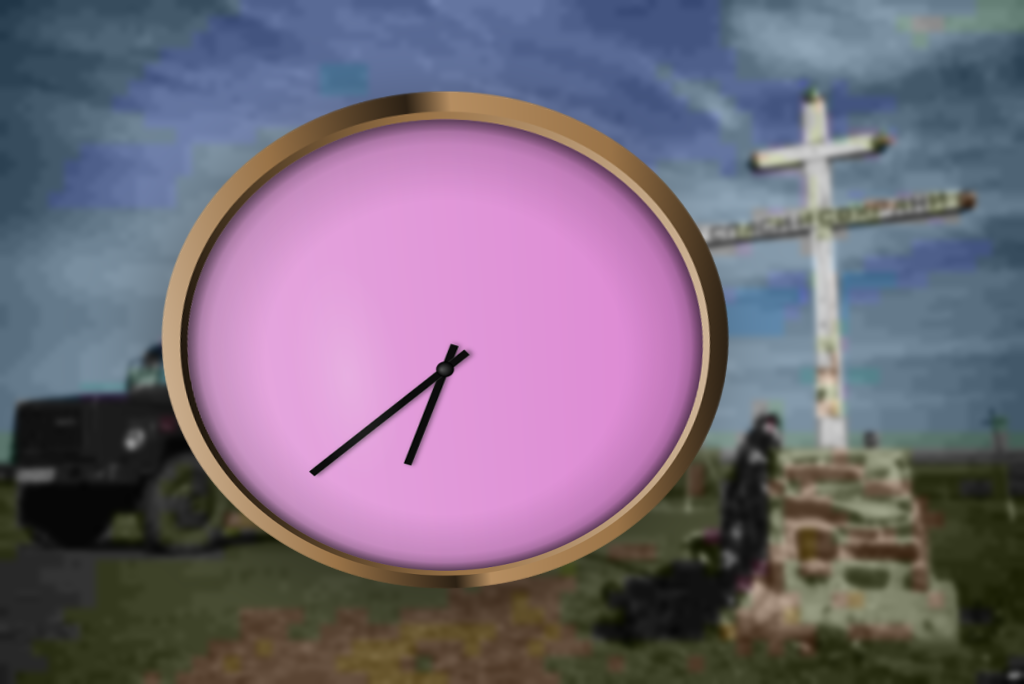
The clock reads **6:38**
